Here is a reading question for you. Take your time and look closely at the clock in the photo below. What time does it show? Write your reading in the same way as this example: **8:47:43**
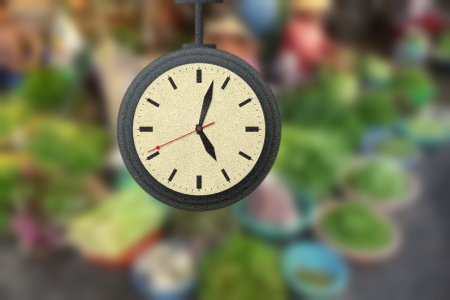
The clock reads **5:02:41**
